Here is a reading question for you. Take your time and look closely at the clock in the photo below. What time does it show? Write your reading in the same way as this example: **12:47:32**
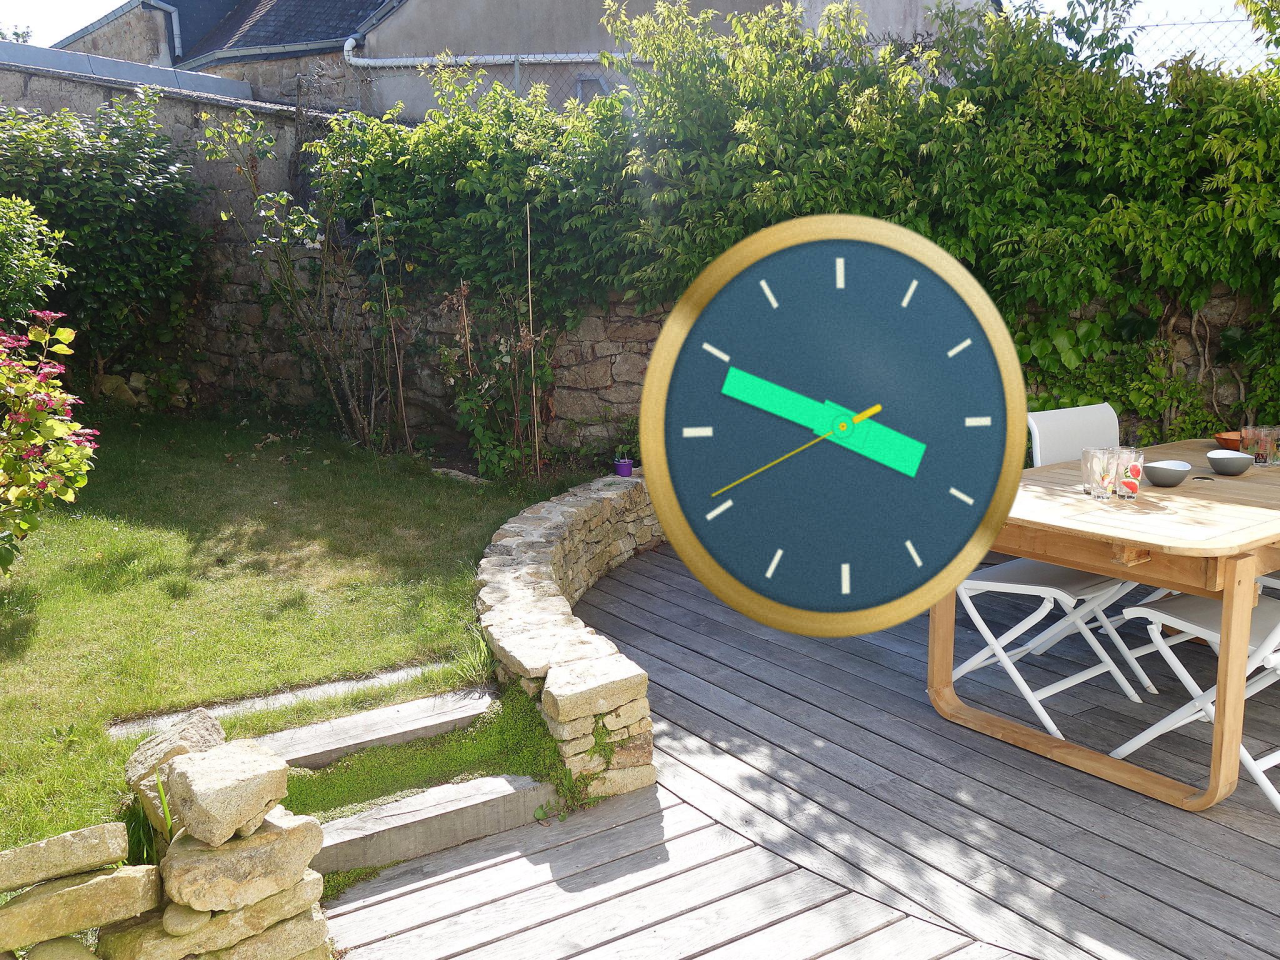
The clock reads **3:48:41**
